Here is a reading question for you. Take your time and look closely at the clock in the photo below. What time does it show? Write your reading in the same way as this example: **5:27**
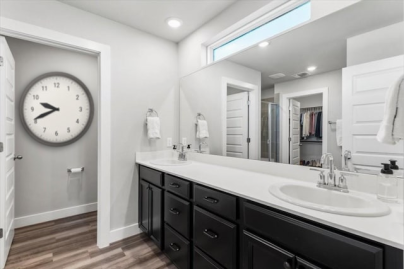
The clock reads **9:41**
